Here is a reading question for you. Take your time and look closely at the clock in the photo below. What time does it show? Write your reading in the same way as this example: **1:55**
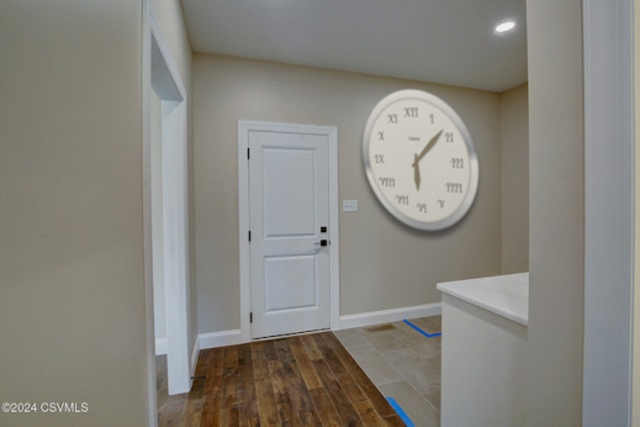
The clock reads **6:08**
